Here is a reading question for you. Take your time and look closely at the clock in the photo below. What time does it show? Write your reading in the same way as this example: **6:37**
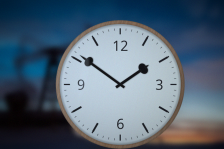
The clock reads **1:51**
